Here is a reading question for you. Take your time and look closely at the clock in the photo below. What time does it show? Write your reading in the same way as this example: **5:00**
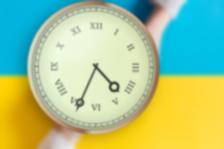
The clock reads **4:34**
